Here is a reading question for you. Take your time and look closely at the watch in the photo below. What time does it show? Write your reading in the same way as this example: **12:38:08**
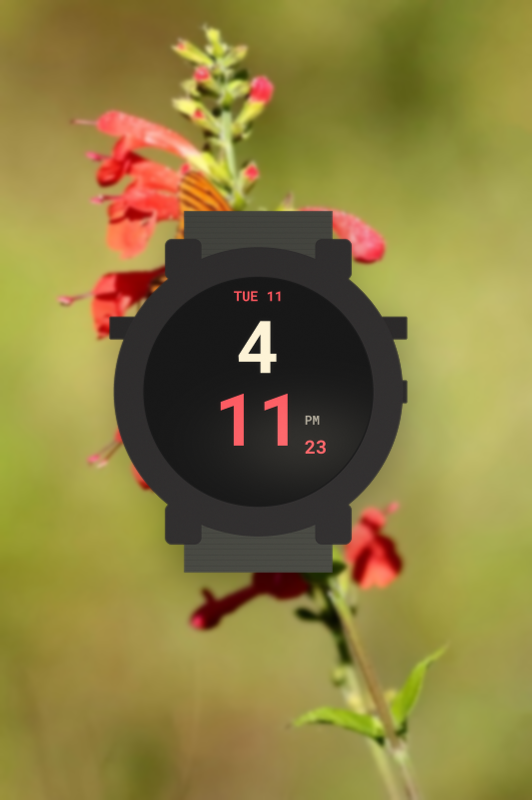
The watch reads **4:11:23**
